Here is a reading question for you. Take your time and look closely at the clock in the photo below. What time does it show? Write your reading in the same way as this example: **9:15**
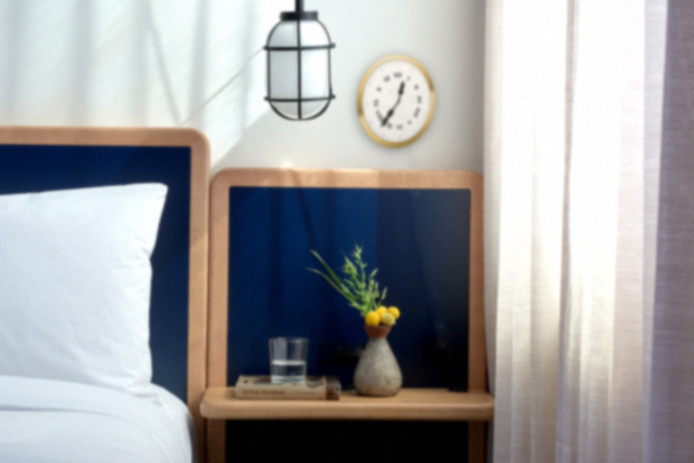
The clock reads **12:37**
